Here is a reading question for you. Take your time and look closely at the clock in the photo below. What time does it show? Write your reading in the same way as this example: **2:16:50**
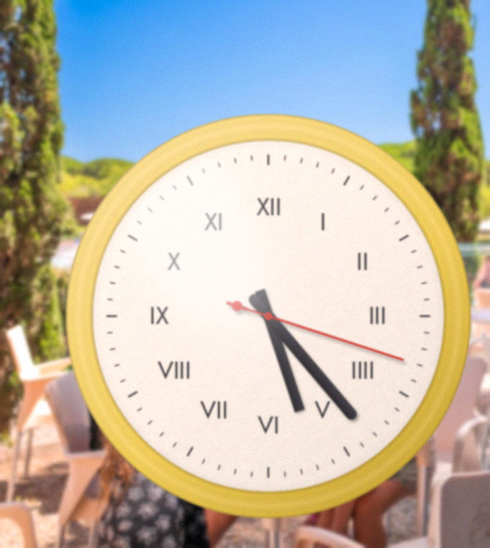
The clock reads **5:23:18**
